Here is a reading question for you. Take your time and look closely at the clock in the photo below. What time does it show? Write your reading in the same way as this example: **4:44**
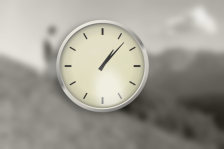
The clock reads **1:07**
